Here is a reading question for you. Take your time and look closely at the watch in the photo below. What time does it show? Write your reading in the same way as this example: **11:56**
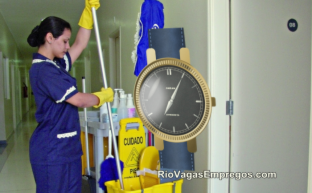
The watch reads **7:05**
